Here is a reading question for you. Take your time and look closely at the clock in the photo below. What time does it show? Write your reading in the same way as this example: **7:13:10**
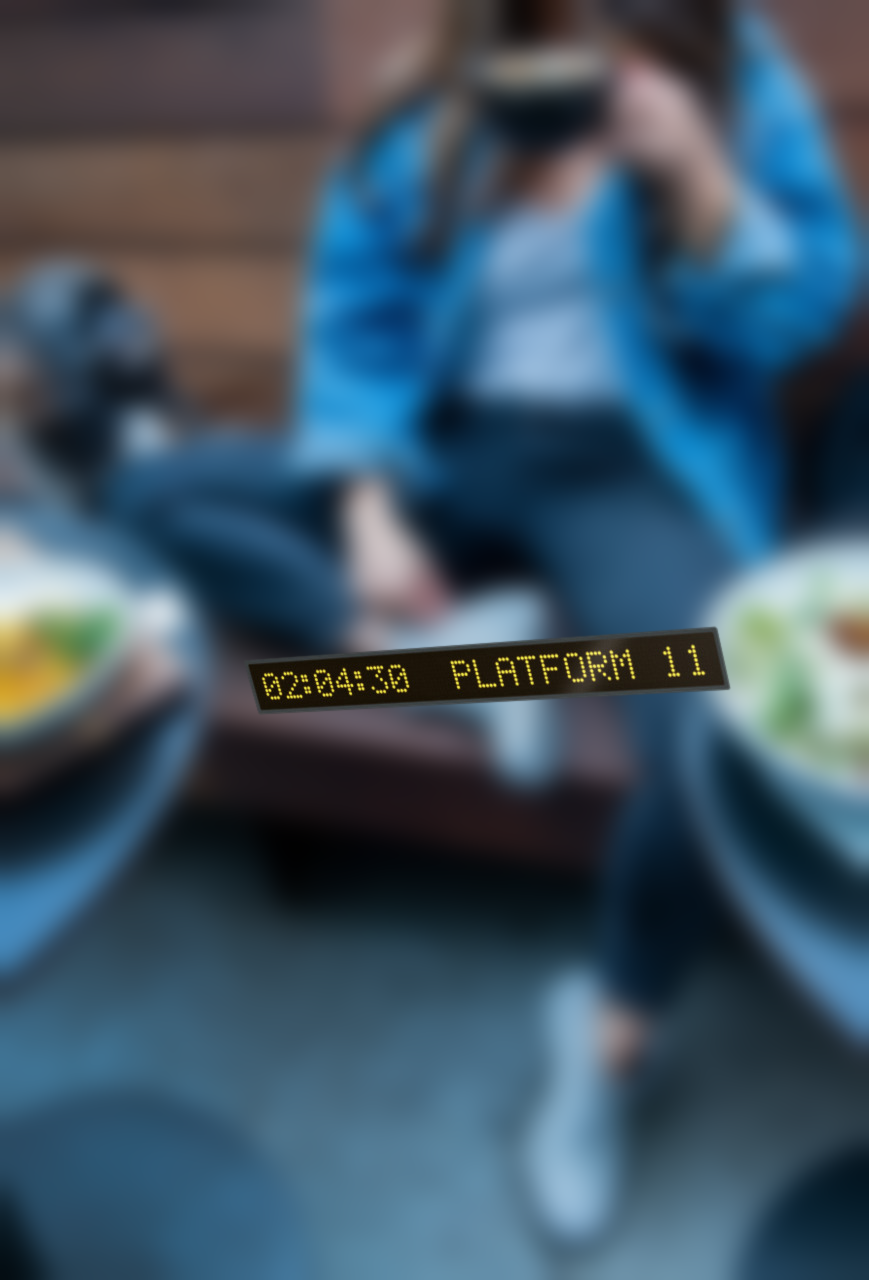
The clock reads **2:04:30**
